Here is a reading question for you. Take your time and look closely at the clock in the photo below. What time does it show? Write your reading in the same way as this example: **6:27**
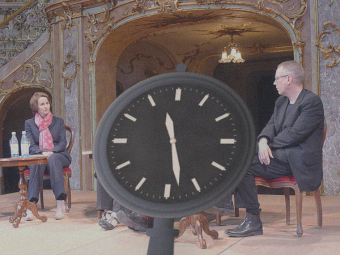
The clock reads **11:28**
